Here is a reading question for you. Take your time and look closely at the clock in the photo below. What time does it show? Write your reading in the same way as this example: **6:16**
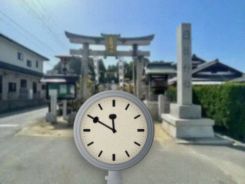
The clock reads **11:50**
